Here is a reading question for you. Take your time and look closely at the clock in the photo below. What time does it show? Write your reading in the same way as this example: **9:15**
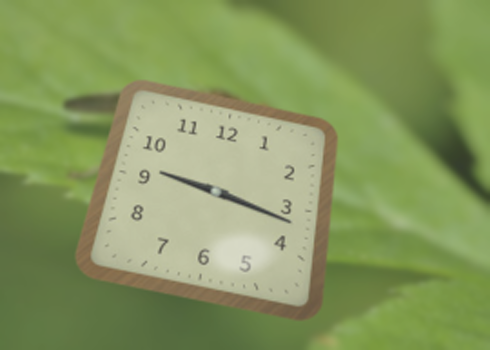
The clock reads **9:17**
